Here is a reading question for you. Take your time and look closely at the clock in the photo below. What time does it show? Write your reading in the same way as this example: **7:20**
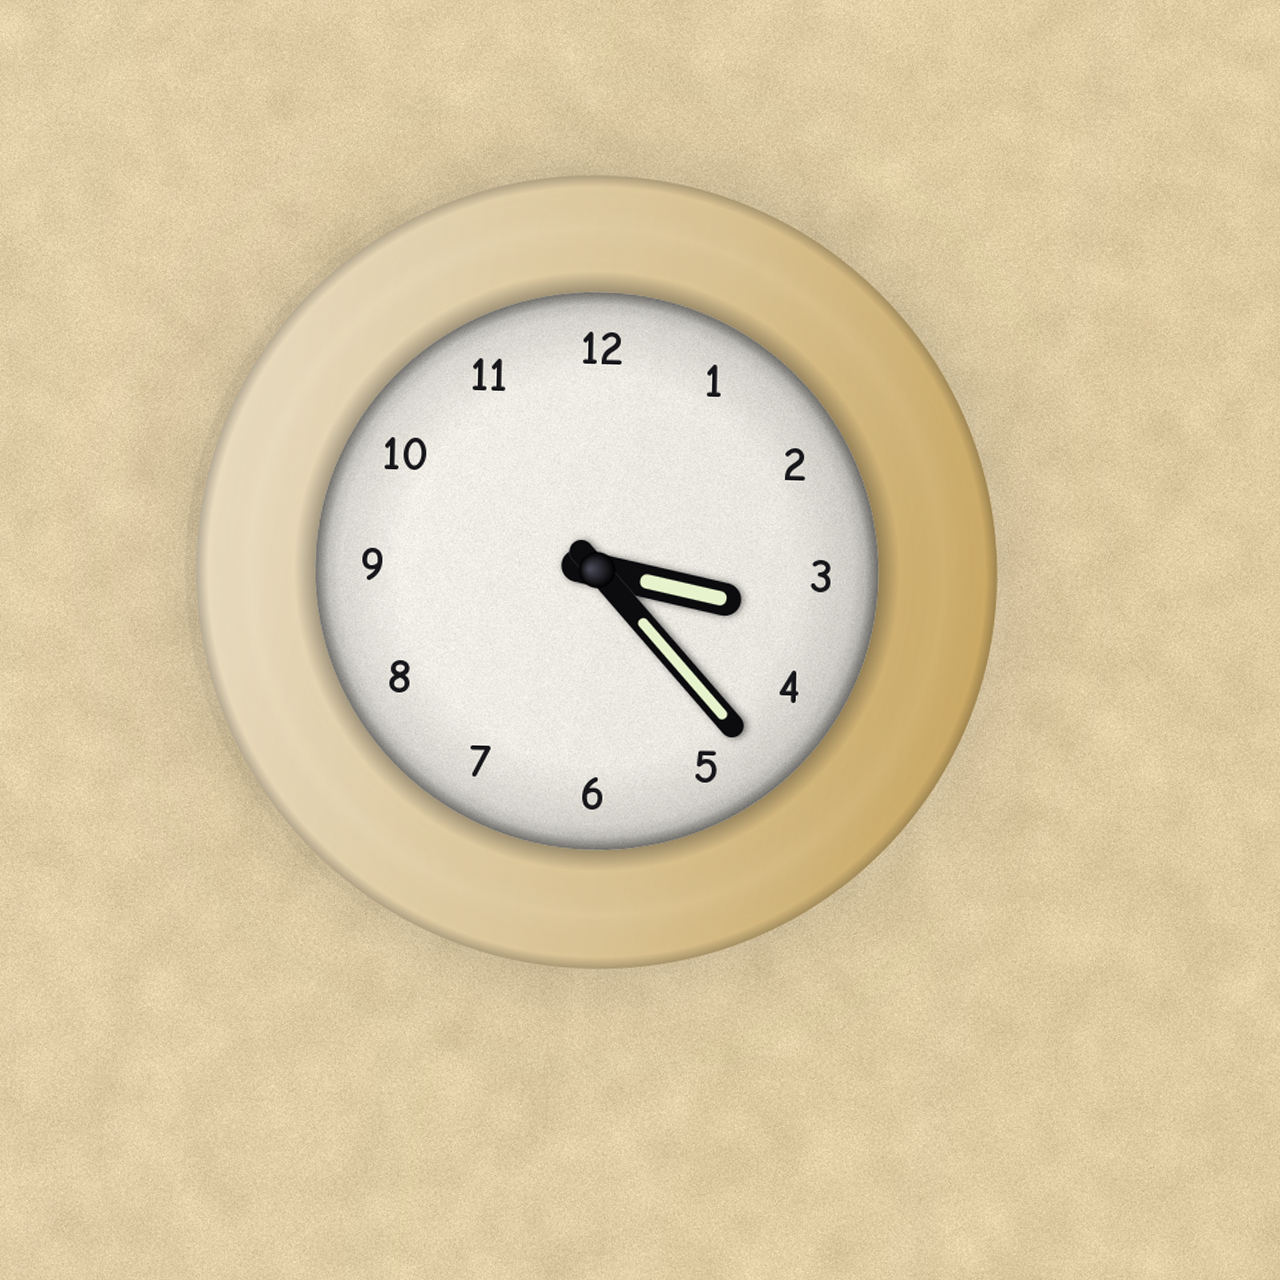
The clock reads **3:23**
